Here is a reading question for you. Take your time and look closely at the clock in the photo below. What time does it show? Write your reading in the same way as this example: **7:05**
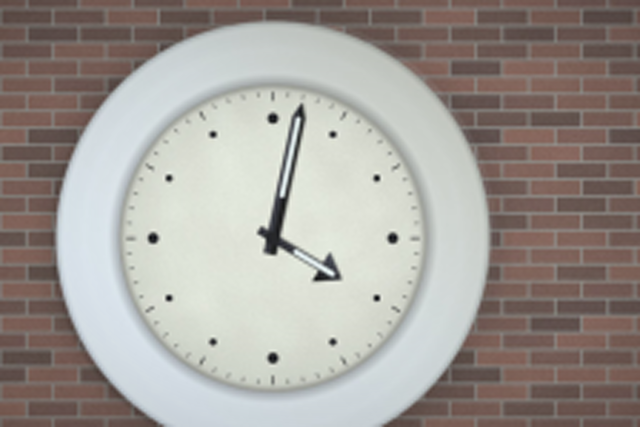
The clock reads **4:02**
